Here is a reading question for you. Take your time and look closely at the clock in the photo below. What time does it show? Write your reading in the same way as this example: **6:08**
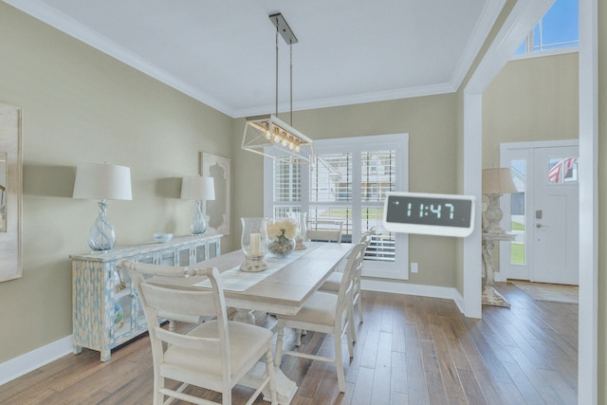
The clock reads **11:47**
